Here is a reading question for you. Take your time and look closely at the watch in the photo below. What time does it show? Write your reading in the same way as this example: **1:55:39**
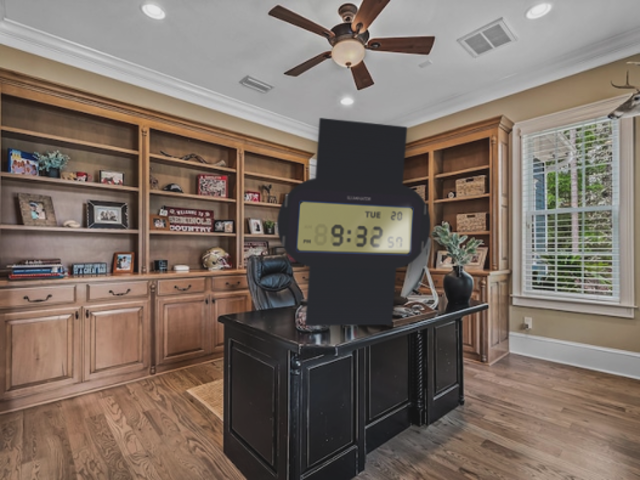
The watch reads **9:32:57**
